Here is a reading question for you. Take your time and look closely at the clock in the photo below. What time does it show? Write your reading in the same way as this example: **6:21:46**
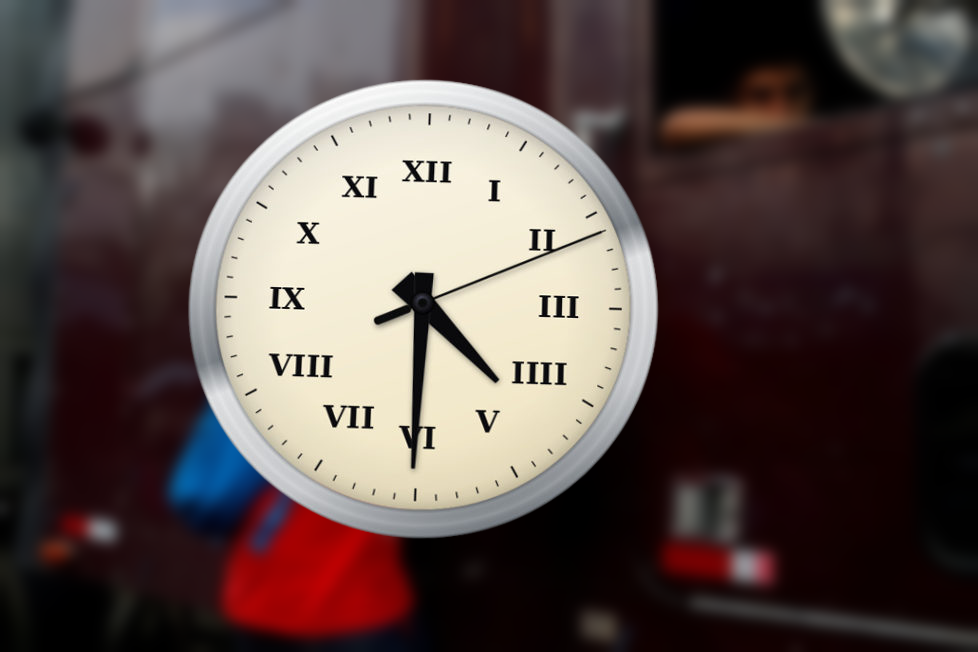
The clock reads **4:30:11**
